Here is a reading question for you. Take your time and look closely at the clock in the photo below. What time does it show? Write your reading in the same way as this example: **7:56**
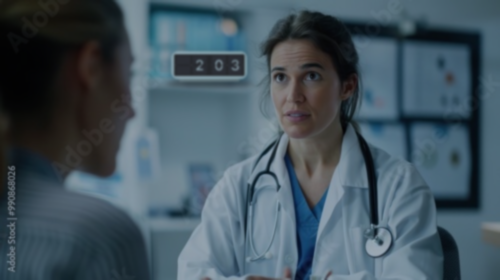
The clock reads **2:03**
